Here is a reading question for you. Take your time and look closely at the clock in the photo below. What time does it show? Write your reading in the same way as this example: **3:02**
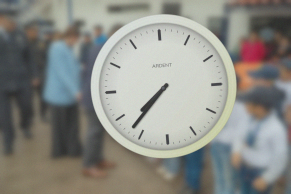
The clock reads **7:37**
